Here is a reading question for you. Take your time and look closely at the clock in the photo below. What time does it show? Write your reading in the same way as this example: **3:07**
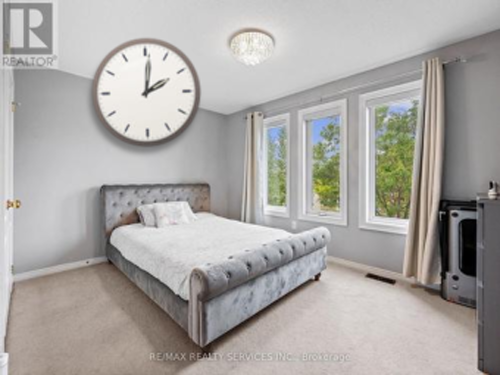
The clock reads **2:01**
